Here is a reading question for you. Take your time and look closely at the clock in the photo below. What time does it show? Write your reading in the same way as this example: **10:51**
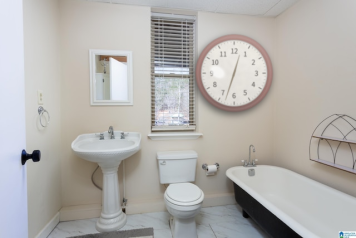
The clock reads **12:33**
